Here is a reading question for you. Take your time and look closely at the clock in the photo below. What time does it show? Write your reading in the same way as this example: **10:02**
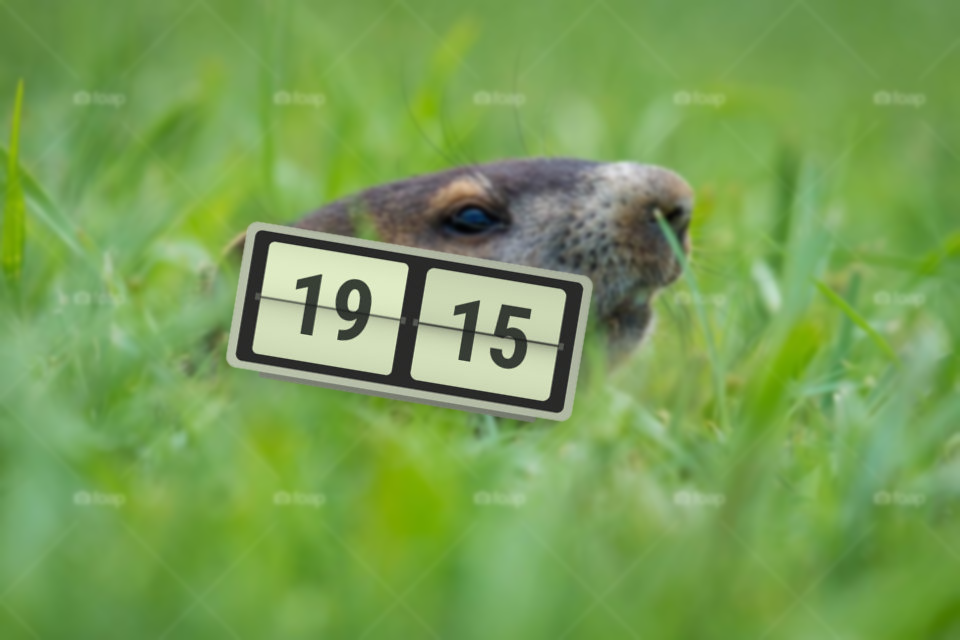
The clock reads **19:15**
